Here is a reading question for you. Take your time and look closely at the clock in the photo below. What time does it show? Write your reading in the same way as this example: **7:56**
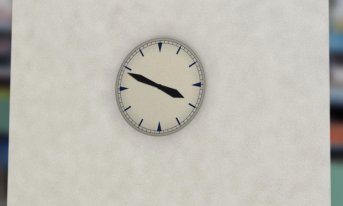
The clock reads **3:49**
